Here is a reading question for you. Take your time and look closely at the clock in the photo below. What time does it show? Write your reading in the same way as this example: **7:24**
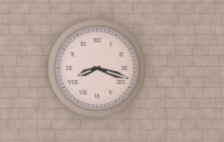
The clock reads **8:18**
